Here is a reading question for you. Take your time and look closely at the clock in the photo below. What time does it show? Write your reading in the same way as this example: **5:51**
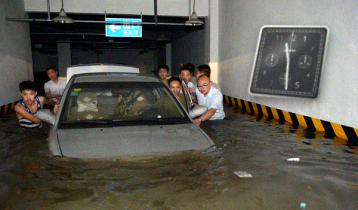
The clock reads **11:29**
